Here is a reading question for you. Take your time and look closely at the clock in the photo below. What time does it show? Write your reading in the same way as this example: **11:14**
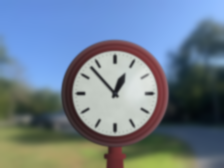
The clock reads **12:53**
